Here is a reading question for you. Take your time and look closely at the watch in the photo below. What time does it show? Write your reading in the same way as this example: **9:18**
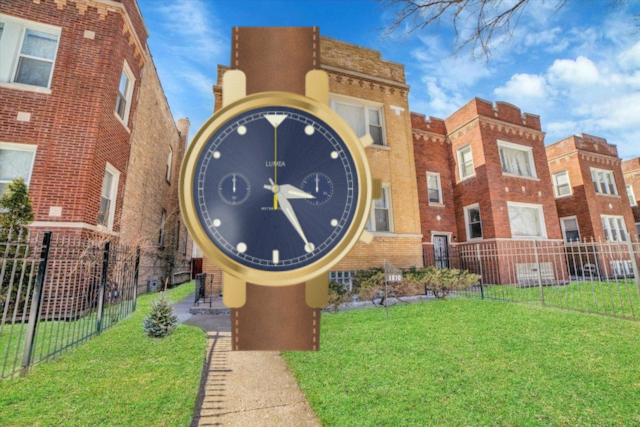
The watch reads **3:25**
